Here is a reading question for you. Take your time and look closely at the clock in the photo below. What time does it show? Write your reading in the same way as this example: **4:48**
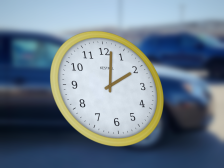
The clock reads **2:02**
